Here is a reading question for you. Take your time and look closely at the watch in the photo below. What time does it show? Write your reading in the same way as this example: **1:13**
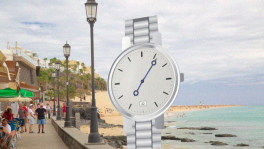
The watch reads **7:06**
